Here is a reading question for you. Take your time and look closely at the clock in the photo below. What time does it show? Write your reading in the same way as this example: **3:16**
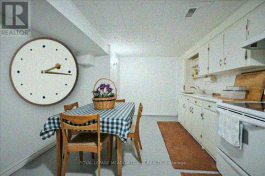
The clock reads **2:16**
